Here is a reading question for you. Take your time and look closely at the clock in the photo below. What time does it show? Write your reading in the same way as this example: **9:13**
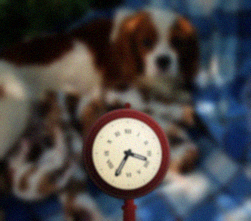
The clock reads **3:35**
